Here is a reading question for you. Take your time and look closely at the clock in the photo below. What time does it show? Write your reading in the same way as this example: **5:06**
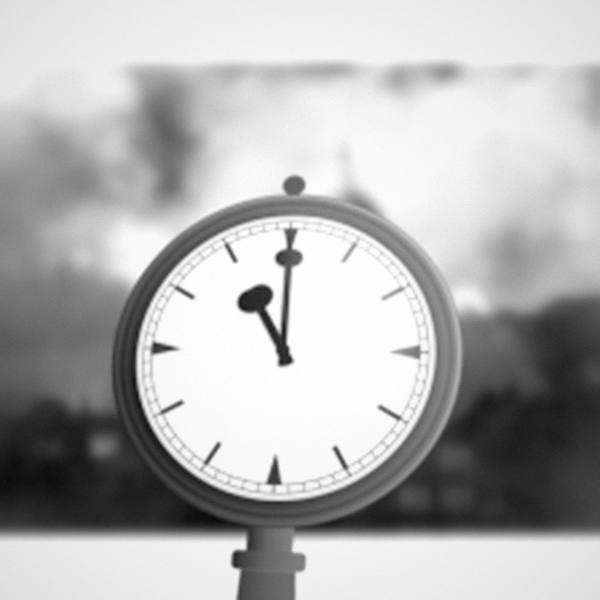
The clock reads **11:00**
